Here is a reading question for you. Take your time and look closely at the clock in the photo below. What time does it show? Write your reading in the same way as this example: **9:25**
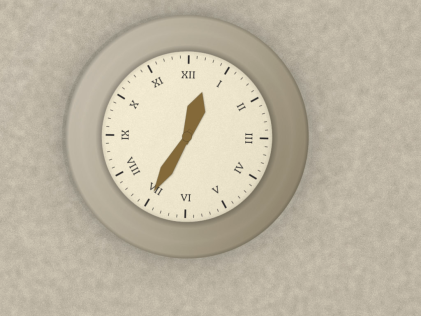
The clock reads **12:35**
